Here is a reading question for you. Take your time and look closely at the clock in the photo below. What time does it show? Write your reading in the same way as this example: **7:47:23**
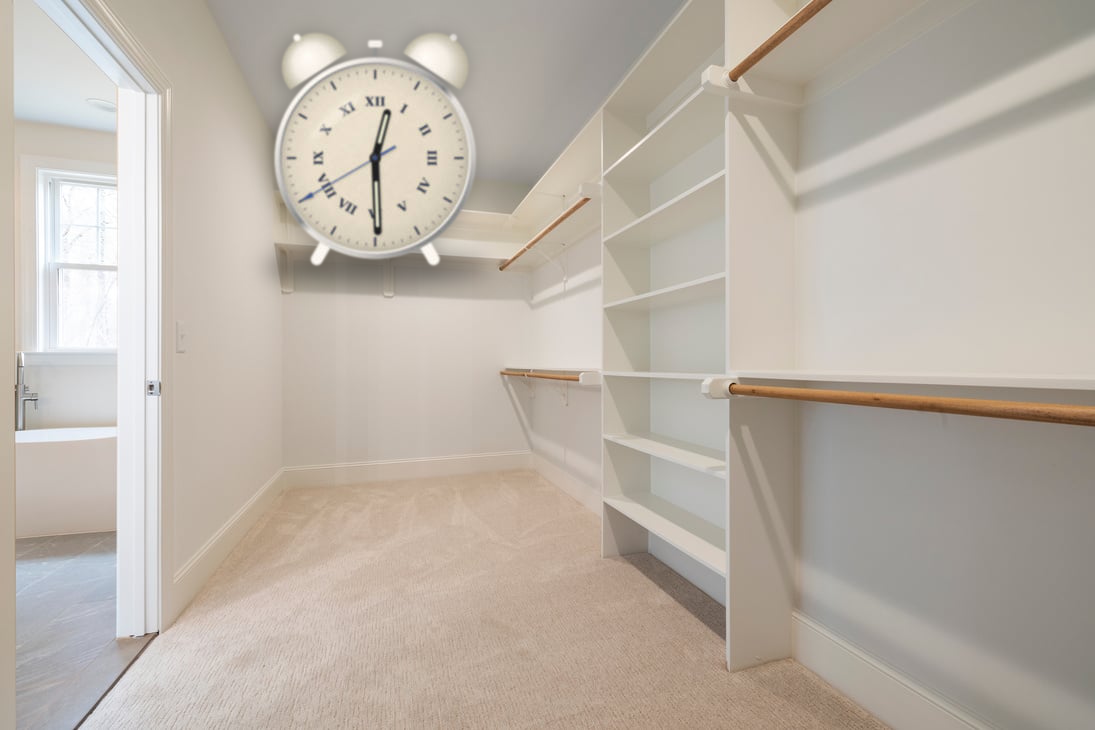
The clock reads **12:29:40**
